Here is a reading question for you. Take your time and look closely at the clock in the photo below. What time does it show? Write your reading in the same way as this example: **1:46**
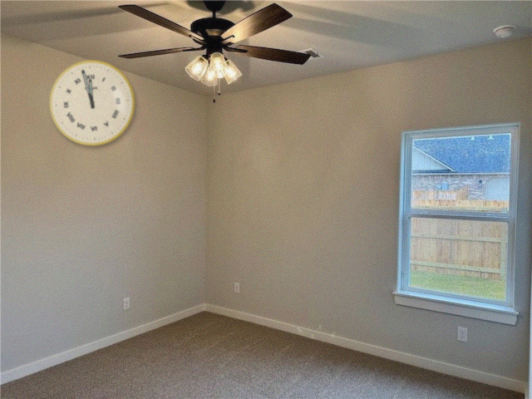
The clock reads **11:58**
